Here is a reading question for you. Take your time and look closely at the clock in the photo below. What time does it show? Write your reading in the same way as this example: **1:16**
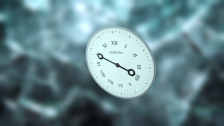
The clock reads **3:49**
